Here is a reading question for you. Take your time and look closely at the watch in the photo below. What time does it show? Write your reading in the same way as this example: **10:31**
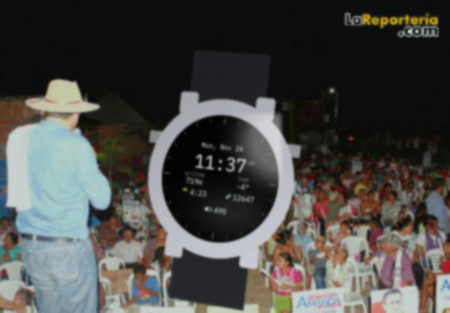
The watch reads **11:37**
